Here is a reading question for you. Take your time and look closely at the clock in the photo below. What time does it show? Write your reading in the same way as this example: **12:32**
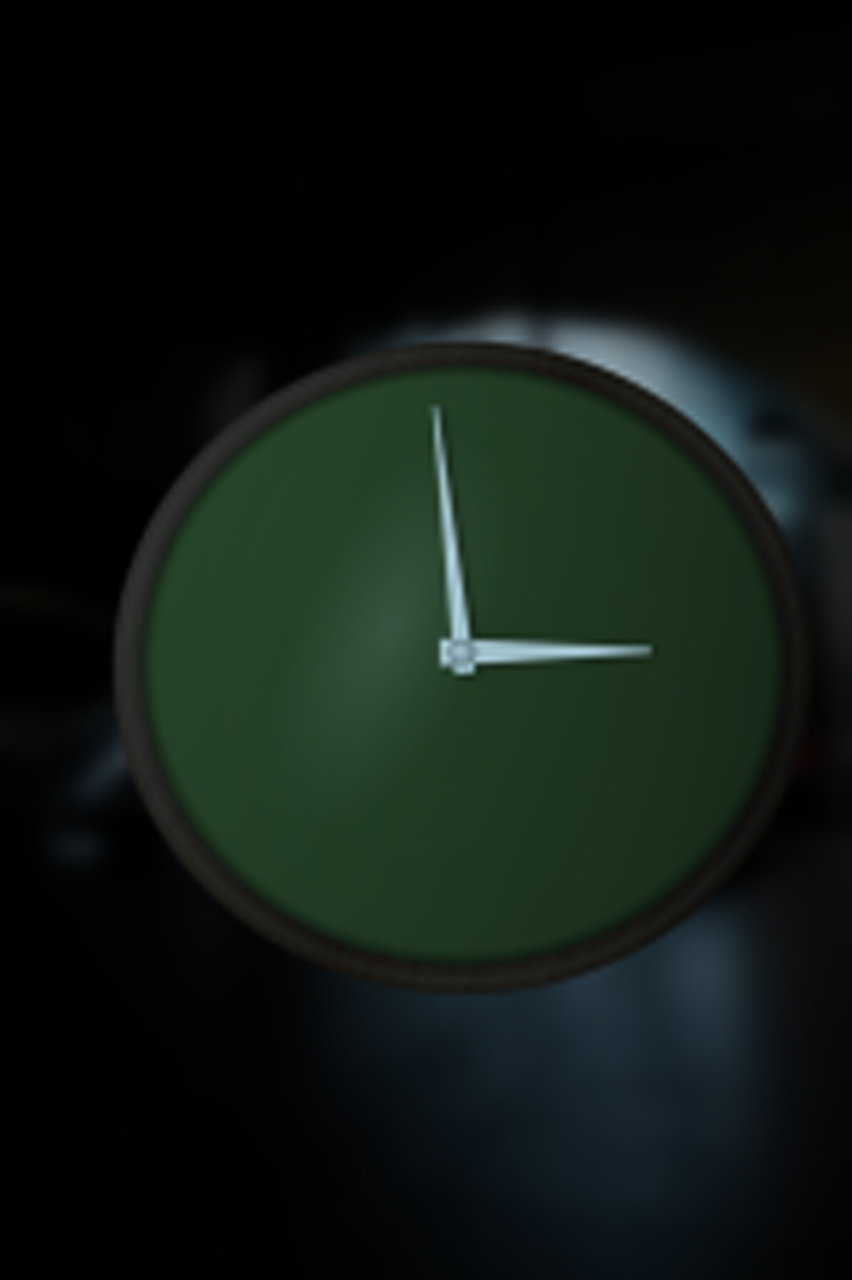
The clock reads **2:59**
